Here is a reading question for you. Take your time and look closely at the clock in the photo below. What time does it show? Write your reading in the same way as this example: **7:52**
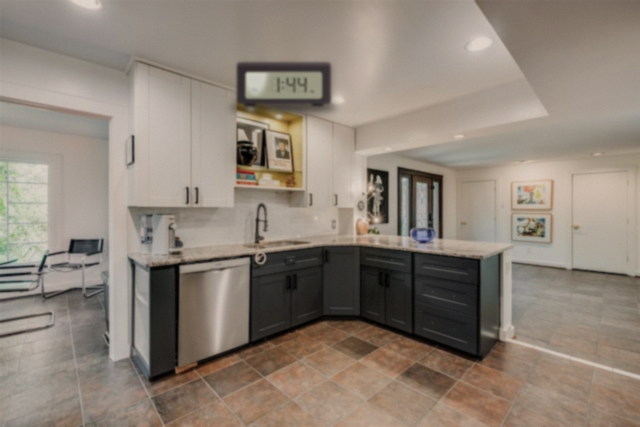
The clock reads **1:44**
